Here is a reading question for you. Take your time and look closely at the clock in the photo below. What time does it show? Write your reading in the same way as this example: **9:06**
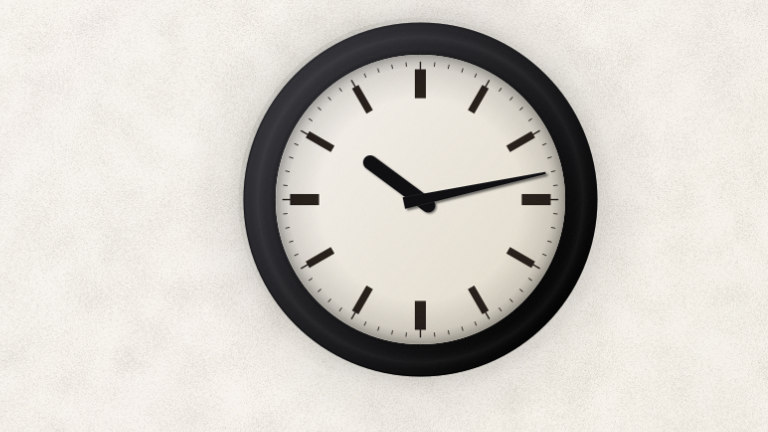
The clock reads **10:13**
